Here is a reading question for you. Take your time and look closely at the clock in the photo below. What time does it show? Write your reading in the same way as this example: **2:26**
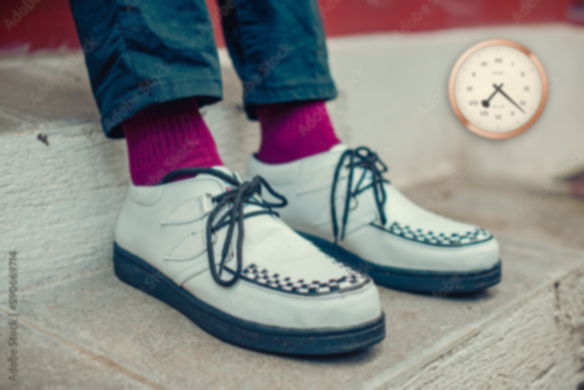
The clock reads **7:22**
